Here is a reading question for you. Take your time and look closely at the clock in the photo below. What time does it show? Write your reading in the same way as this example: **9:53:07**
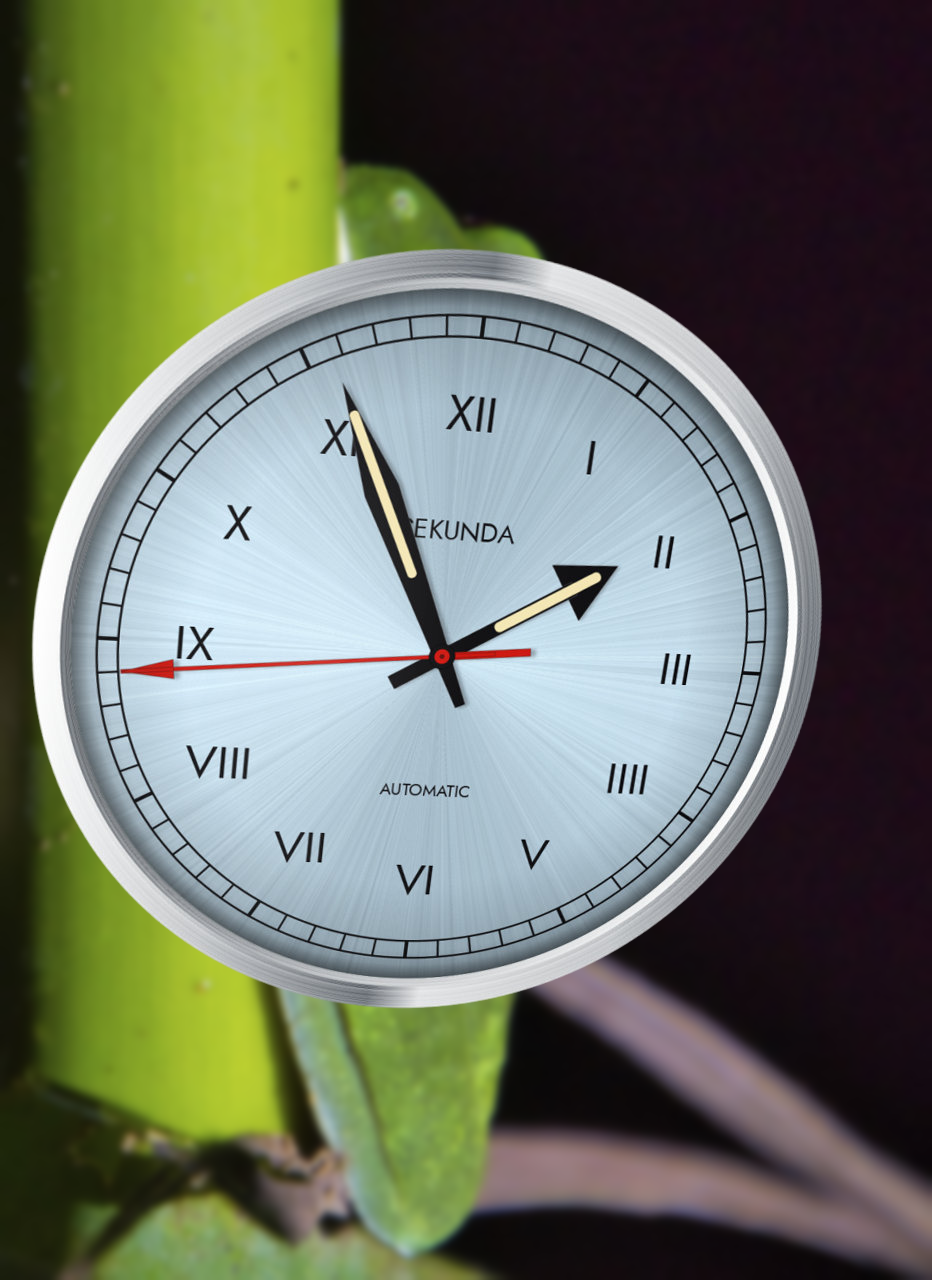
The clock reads **1:55:44**
